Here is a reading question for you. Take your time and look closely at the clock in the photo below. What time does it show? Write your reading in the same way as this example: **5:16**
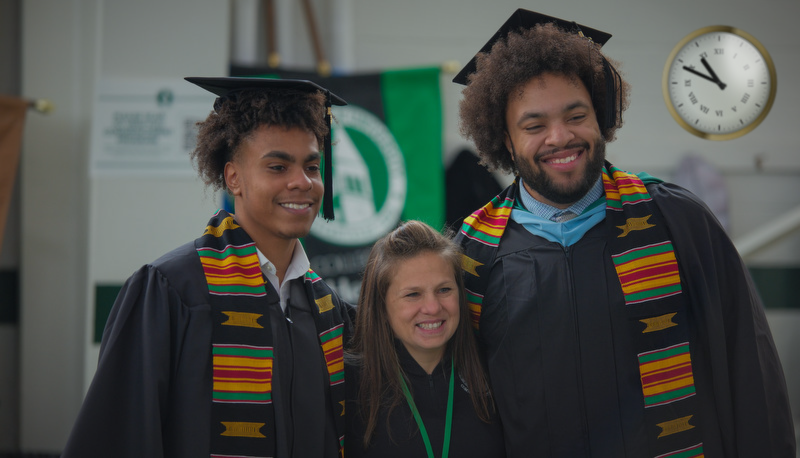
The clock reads **10:49**
